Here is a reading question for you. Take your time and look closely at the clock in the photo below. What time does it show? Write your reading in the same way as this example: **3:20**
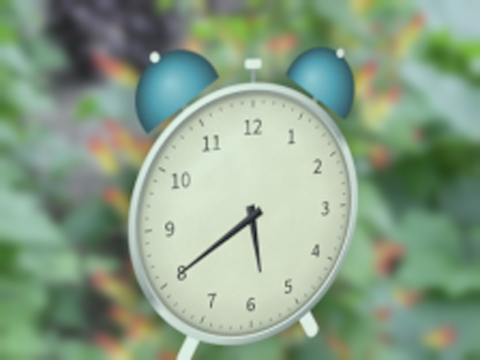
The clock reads **5:40**
